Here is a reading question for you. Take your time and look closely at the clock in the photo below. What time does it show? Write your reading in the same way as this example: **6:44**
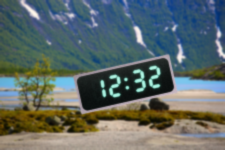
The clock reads **12:32**
